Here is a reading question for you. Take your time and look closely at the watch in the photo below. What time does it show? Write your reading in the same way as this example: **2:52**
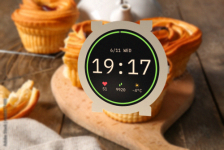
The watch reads **19:17**
